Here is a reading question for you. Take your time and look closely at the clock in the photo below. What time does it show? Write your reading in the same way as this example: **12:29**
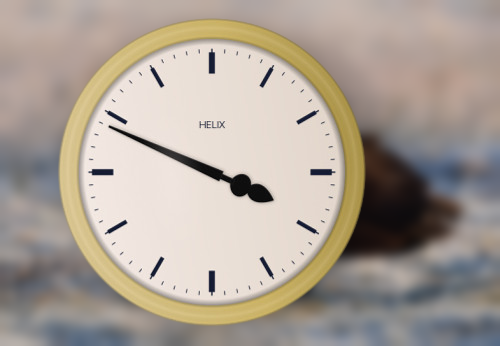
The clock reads **3:49**
